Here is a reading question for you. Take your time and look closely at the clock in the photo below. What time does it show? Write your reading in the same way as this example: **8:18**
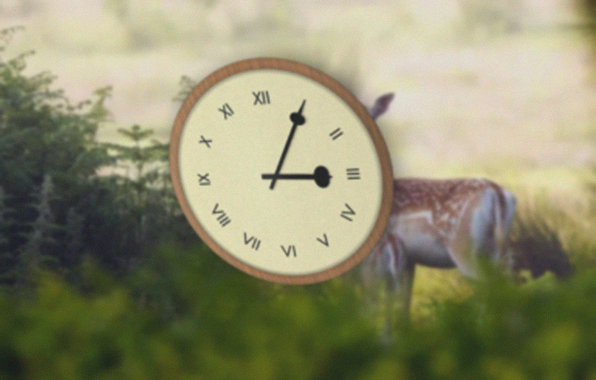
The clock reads **3:05**
